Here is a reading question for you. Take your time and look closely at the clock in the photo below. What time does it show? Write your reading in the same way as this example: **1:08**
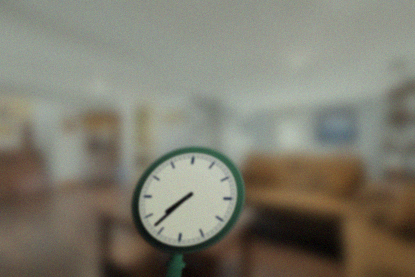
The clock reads **7:37**
